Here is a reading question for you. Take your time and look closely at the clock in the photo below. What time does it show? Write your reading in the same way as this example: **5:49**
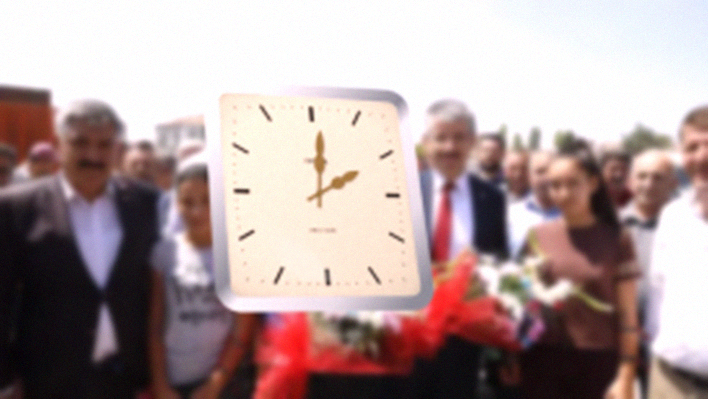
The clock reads **2:01**
